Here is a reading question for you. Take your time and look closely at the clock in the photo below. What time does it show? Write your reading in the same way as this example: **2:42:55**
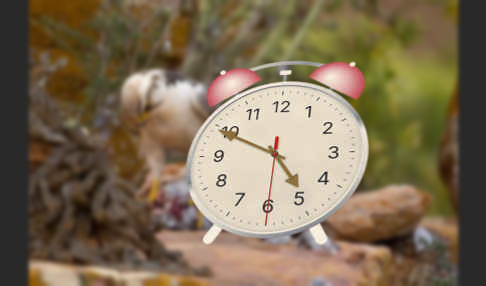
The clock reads **4:49:30**
